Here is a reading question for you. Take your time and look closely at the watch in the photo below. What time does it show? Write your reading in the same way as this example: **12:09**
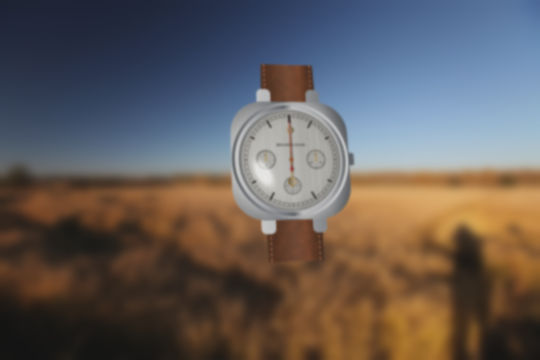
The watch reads **6:00**
